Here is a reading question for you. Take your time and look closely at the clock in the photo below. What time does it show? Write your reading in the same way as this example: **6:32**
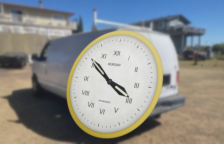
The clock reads **3:51**
